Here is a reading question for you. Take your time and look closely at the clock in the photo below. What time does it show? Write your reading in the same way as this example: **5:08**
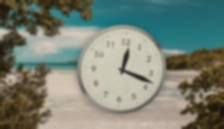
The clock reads **12:18**
